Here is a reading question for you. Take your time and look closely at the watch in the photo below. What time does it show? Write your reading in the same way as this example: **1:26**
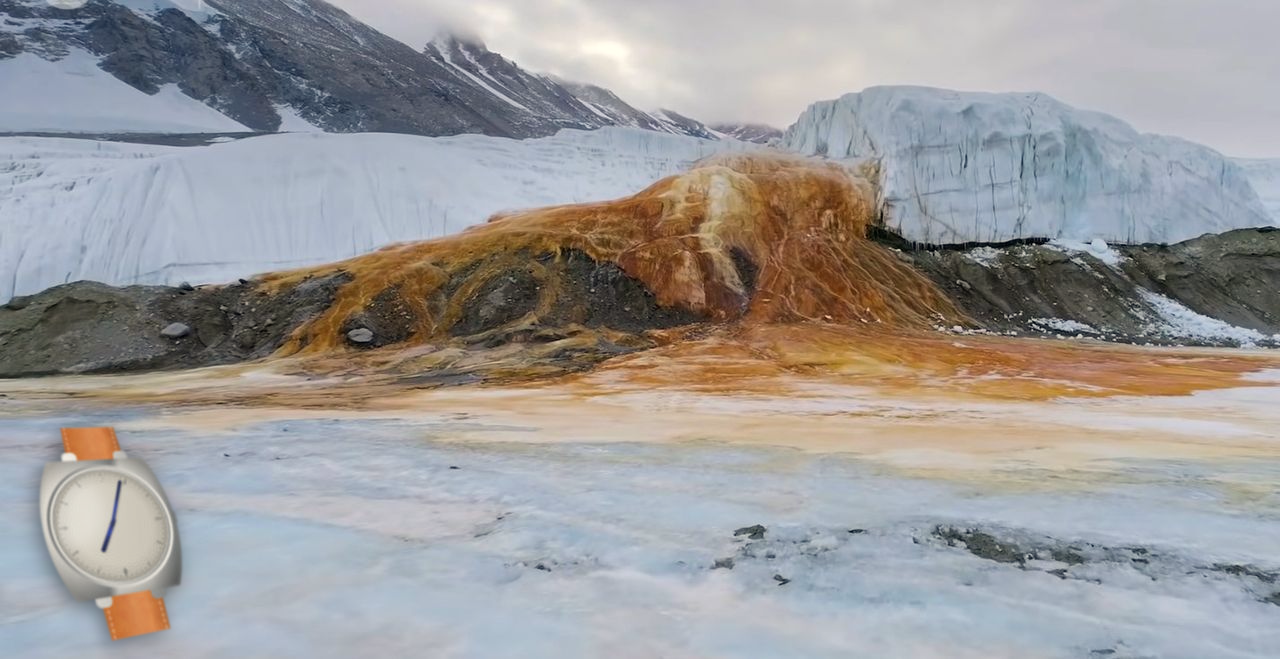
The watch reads **7:04**
